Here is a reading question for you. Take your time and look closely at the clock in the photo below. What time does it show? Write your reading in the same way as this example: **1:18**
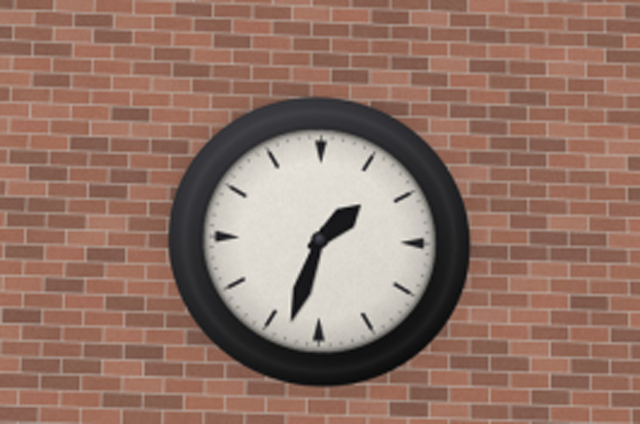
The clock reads **1:33**
